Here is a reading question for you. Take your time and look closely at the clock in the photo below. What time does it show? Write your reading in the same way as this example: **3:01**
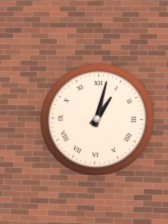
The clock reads **1:02**
